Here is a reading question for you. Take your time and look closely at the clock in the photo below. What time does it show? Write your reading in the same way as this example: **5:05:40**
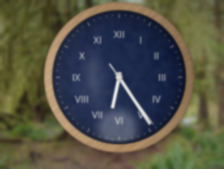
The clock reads **6:24:24**
